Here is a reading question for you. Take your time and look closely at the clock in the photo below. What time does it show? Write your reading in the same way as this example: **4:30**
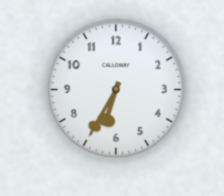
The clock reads **6:35**
